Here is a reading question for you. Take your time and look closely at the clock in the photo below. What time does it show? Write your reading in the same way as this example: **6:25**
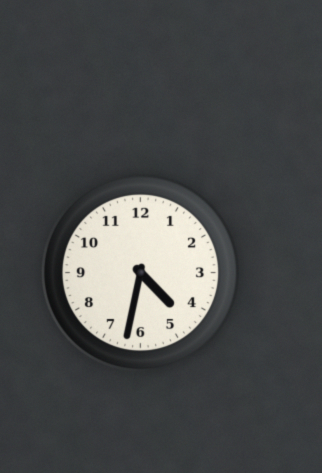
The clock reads **4:32**
